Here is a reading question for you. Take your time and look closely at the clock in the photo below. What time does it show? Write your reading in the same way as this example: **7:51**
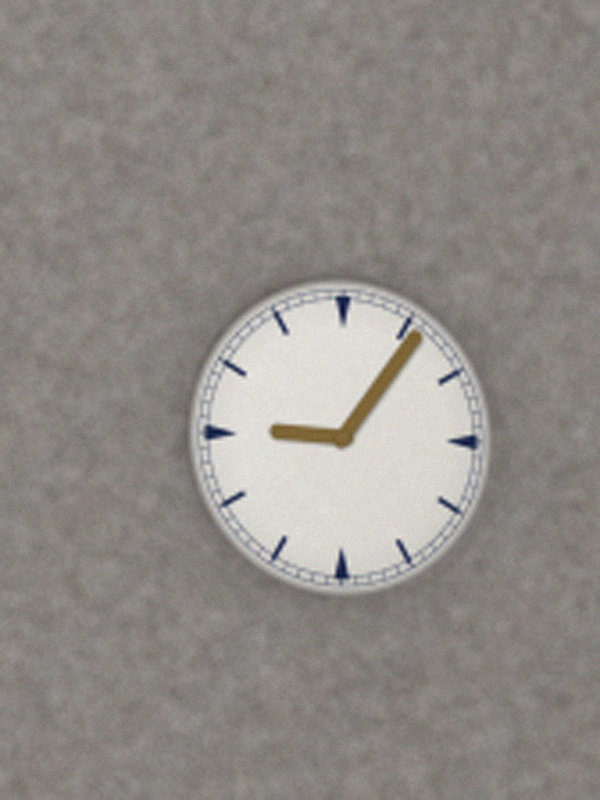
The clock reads **9:06**
